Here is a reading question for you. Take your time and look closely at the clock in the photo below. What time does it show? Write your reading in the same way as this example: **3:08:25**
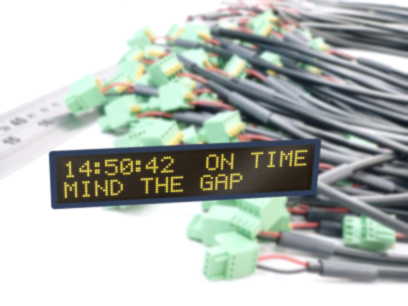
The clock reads **14:50:42**
